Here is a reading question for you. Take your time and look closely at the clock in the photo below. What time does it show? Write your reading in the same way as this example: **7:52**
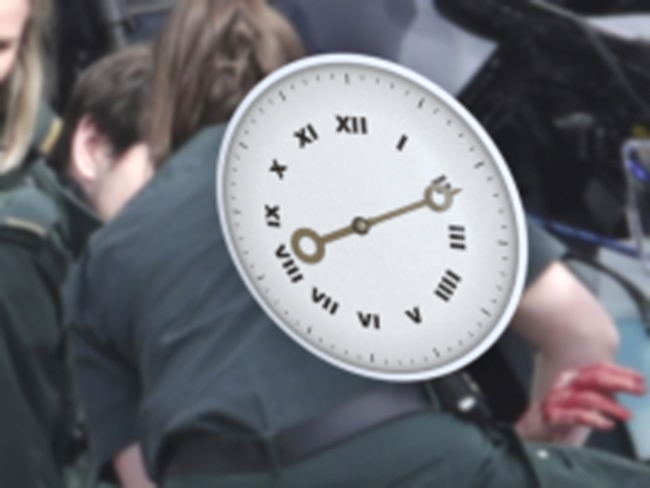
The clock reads **8:11**
